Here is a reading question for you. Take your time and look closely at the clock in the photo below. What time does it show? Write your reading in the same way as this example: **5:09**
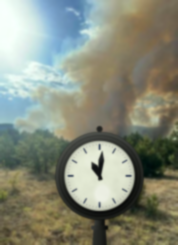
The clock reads **11:01**
